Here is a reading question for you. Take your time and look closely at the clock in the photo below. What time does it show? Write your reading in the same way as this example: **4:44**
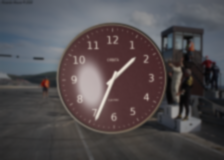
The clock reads **1:34**
